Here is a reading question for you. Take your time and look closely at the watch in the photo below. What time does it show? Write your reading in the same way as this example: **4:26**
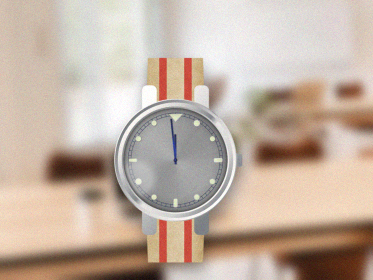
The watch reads **11:59**
